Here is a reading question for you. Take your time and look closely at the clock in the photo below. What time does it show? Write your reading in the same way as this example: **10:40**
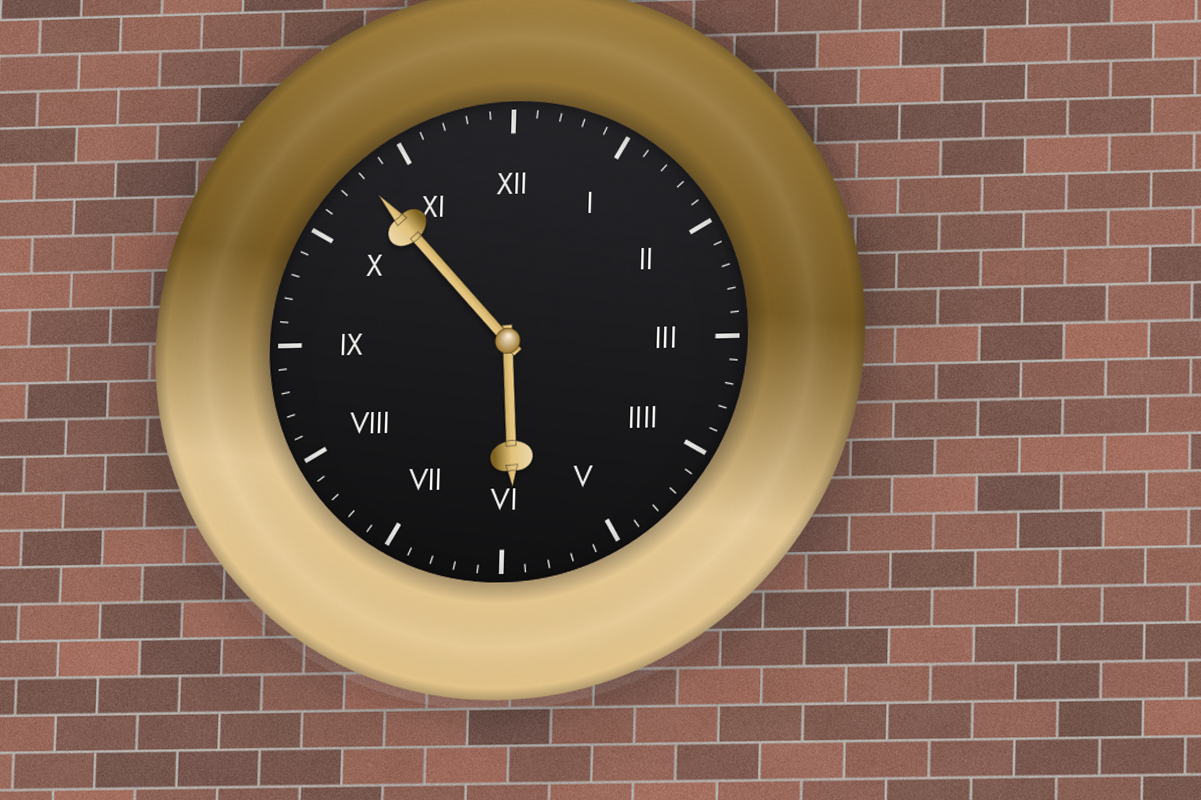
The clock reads **5:53**
